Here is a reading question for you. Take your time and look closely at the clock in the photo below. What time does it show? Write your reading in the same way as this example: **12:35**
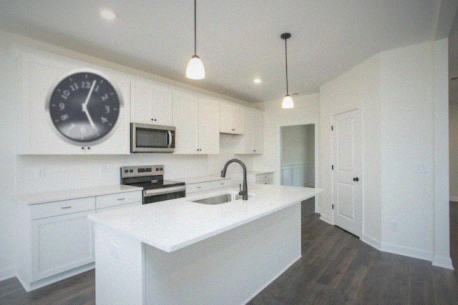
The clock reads **5:03**
